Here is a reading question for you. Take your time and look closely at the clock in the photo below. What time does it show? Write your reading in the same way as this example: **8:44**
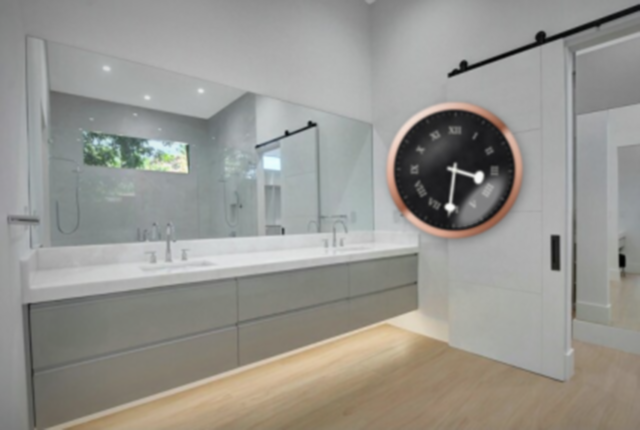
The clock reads **3:31**
